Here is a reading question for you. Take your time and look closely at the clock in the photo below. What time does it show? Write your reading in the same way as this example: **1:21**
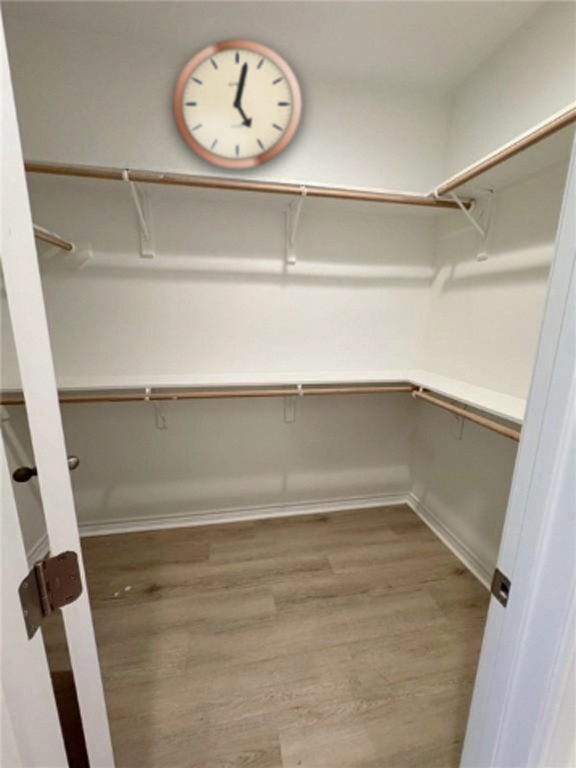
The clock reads **5:02**
